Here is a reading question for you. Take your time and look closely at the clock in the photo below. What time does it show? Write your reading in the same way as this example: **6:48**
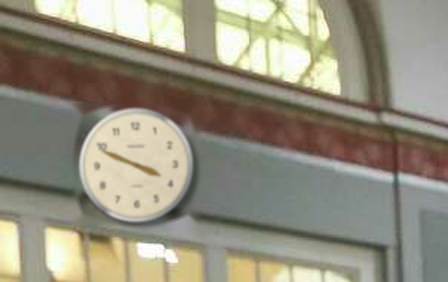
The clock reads **3:49**
